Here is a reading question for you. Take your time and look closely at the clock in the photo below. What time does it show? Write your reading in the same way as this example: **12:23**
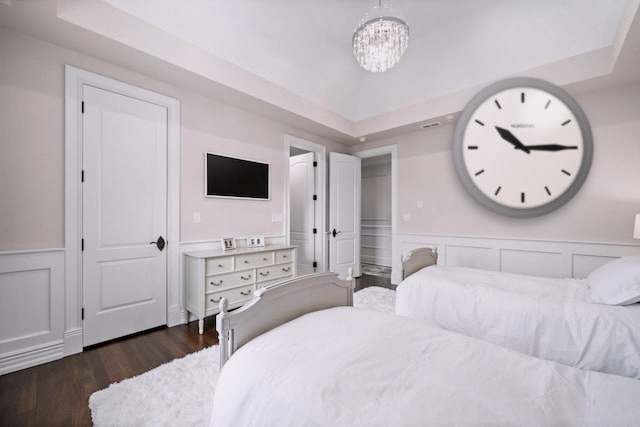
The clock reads **10:15**
